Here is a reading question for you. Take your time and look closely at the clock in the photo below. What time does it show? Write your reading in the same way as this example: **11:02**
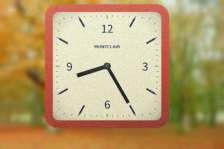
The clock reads **8:25**
